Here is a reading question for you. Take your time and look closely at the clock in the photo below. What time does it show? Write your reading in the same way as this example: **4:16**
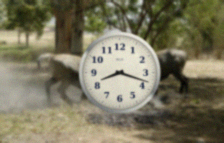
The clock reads **8:18**
